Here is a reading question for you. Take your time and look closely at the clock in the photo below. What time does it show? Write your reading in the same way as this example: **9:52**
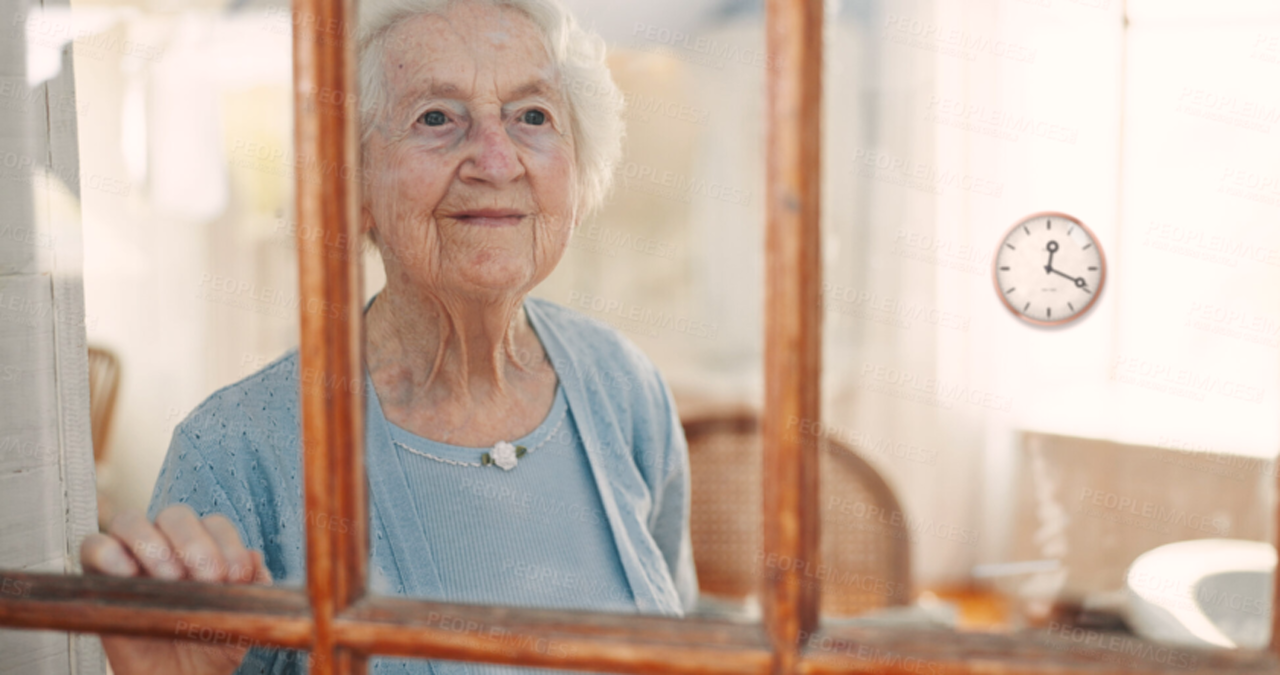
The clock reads **12:19**
